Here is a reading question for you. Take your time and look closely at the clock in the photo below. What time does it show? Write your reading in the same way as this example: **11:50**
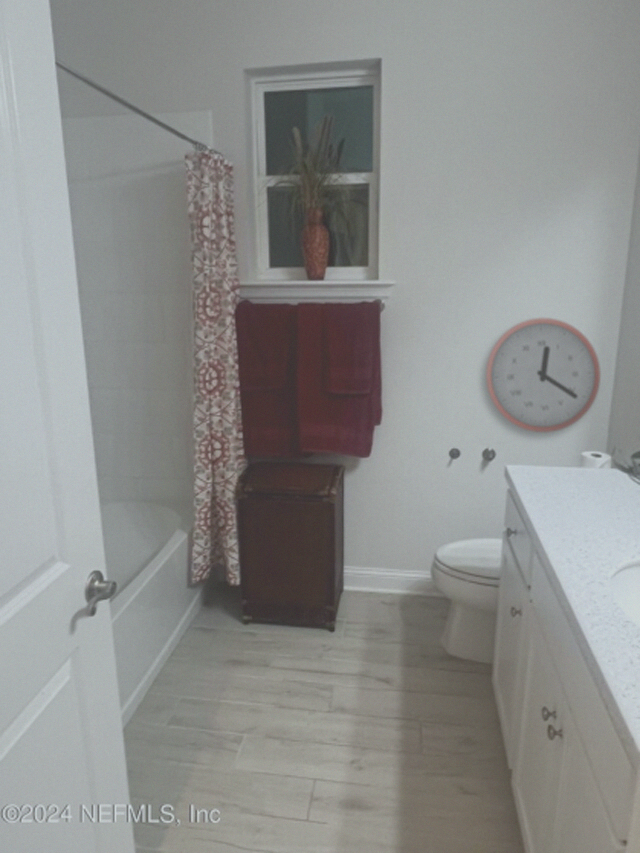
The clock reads **12:21**
